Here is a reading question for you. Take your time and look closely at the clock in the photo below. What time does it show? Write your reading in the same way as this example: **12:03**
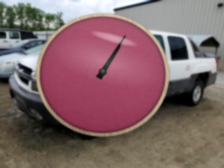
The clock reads **1:05**
